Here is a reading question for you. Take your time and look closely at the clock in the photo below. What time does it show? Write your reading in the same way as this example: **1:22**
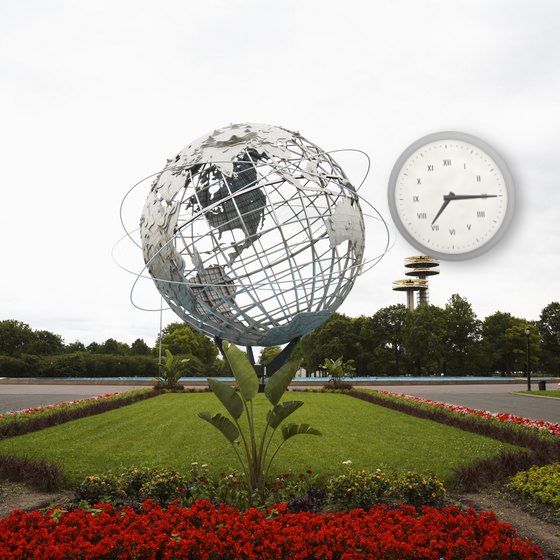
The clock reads **7:15**
